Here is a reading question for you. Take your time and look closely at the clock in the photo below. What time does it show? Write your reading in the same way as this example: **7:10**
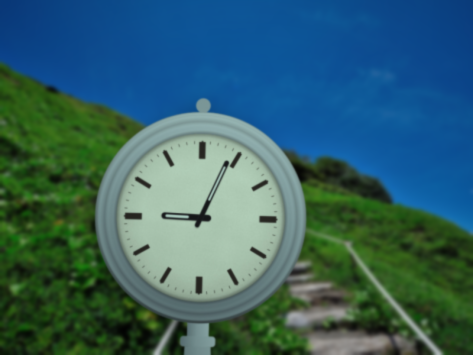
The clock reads **9:04**
